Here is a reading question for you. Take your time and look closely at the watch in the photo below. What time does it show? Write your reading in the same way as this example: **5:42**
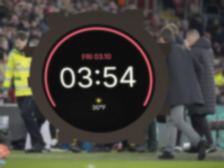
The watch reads **3:54**
